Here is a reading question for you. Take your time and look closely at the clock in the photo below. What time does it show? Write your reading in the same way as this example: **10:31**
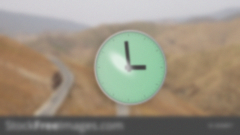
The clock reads **2:59**
